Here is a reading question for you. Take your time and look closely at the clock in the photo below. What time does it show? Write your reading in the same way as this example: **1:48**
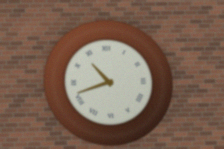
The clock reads **10:42**
